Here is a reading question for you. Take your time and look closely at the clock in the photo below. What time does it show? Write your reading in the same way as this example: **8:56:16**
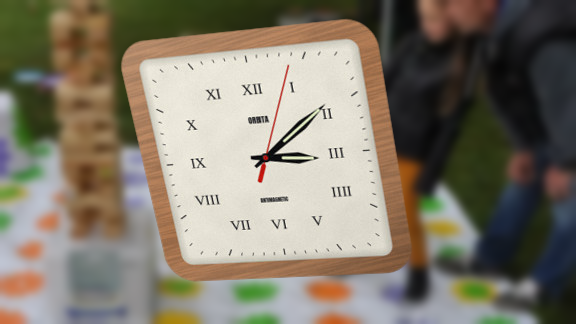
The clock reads **3:09:04**
